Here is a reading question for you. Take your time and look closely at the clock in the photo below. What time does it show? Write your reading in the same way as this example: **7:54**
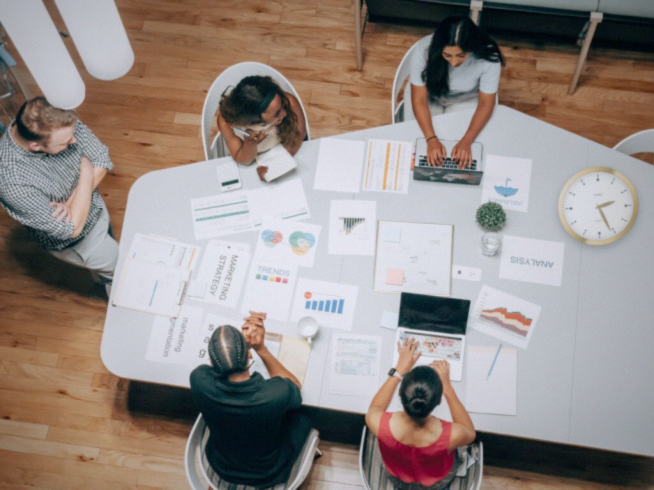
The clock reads **2:26**
